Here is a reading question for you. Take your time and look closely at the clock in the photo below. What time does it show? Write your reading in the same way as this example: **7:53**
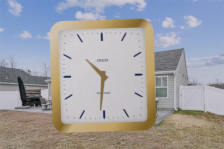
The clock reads **10:31**
